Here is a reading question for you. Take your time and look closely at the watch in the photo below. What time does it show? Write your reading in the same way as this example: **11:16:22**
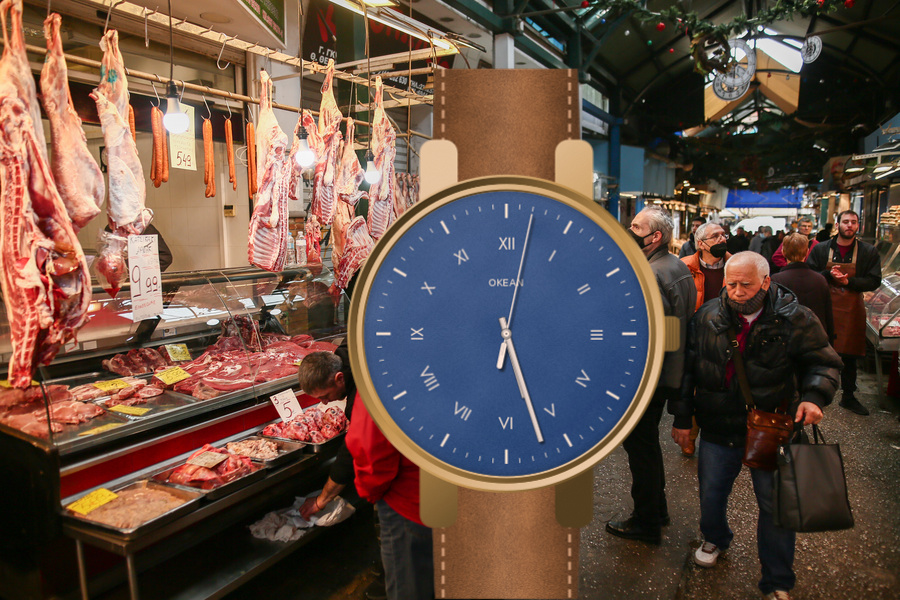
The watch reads **5:27:02**
